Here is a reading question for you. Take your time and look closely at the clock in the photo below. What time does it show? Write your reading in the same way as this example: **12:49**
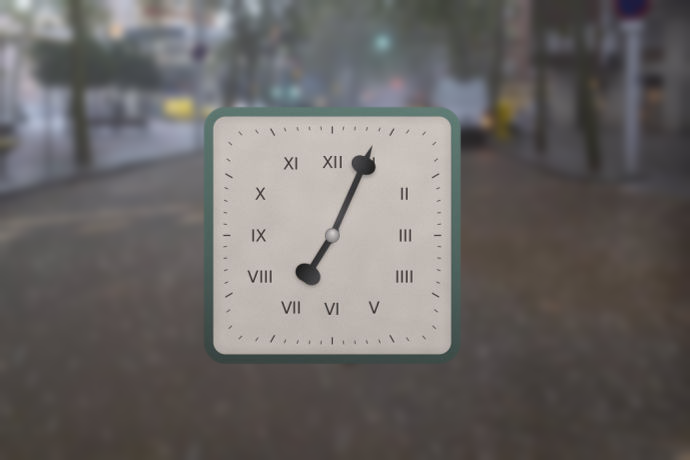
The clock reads **7:04**
